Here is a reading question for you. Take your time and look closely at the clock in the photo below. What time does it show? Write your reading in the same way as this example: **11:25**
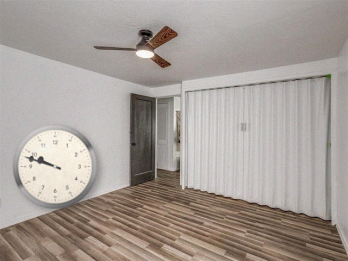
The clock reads **9:48**
